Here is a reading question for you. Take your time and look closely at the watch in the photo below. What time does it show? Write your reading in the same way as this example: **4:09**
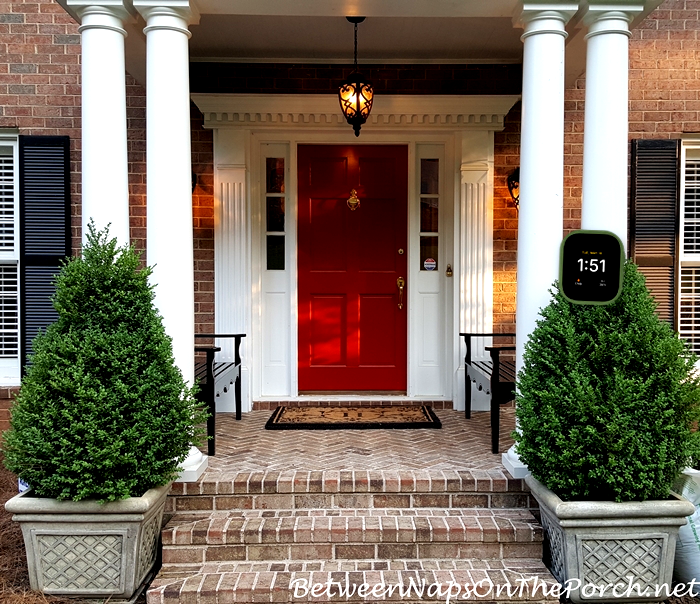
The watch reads **1:51**
